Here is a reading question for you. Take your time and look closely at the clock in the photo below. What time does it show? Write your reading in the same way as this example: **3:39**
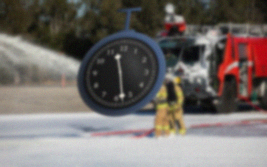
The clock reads **11:28**
